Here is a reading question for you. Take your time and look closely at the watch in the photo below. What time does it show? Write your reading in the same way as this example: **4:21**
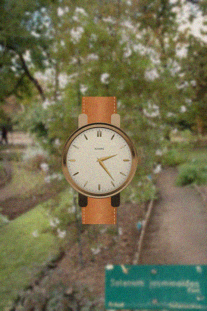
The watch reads **2:24**
